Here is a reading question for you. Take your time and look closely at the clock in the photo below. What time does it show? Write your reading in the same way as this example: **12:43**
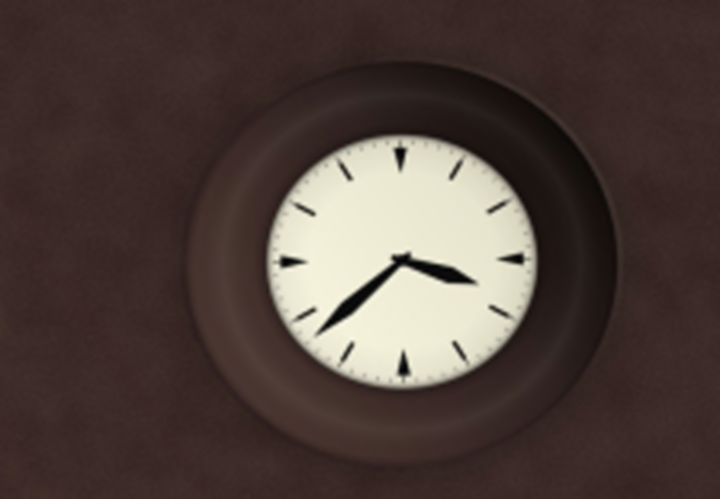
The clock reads **3:38**
